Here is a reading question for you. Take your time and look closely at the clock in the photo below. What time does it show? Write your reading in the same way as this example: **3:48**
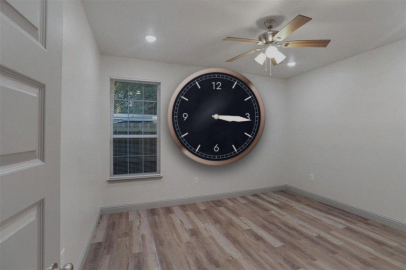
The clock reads **3:16**
